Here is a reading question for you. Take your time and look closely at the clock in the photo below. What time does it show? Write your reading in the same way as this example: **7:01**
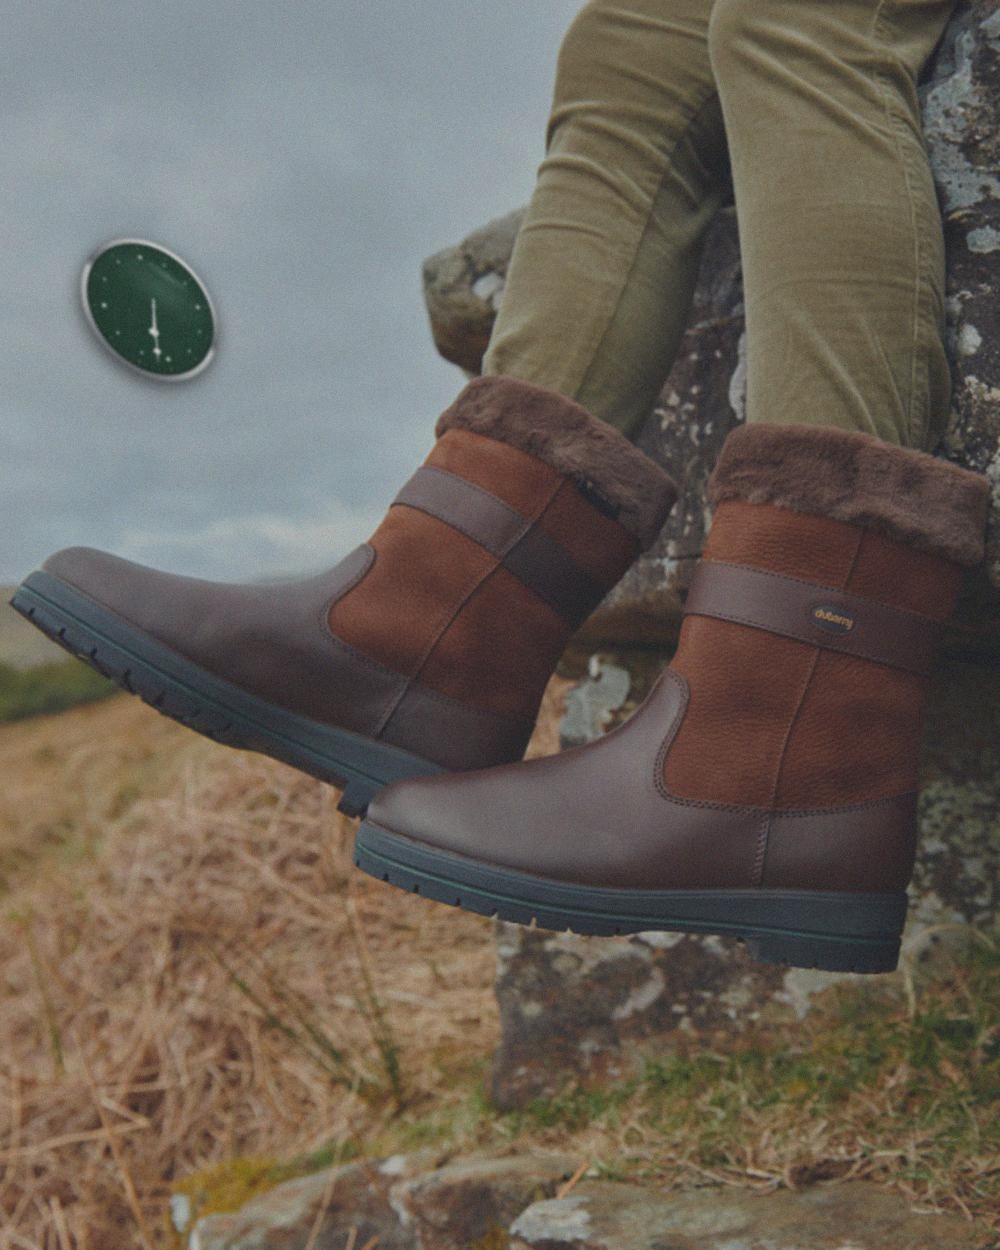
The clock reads **6:32**
